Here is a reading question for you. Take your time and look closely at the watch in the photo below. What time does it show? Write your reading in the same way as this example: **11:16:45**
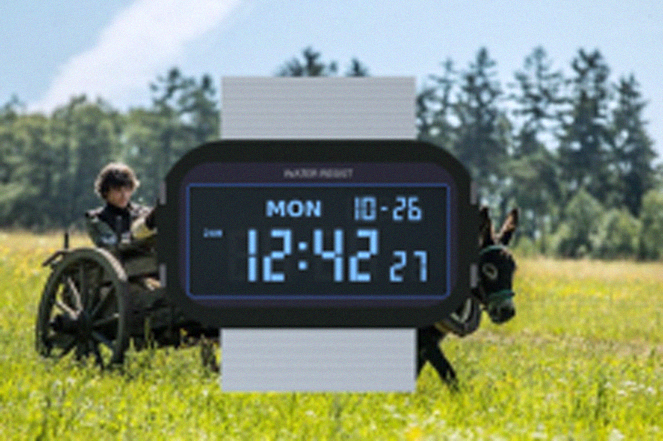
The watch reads **12:42:27**
